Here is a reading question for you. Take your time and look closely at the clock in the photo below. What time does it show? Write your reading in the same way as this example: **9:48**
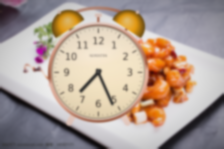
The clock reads **7:26**
